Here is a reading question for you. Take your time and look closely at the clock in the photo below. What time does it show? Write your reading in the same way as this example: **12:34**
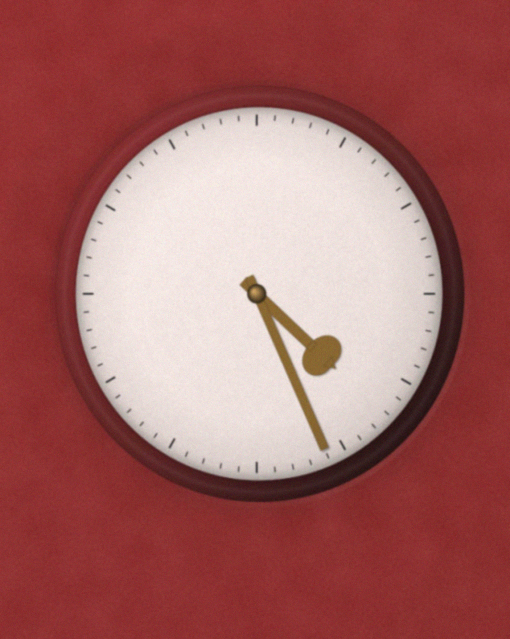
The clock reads **4:26**
